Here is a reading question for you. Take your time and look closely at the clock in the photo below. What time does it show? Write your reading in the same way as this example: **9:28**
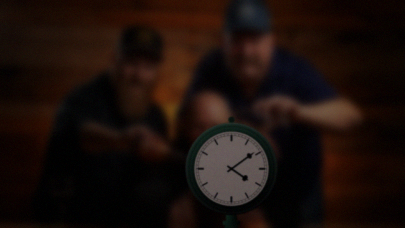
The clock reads **4:09**
